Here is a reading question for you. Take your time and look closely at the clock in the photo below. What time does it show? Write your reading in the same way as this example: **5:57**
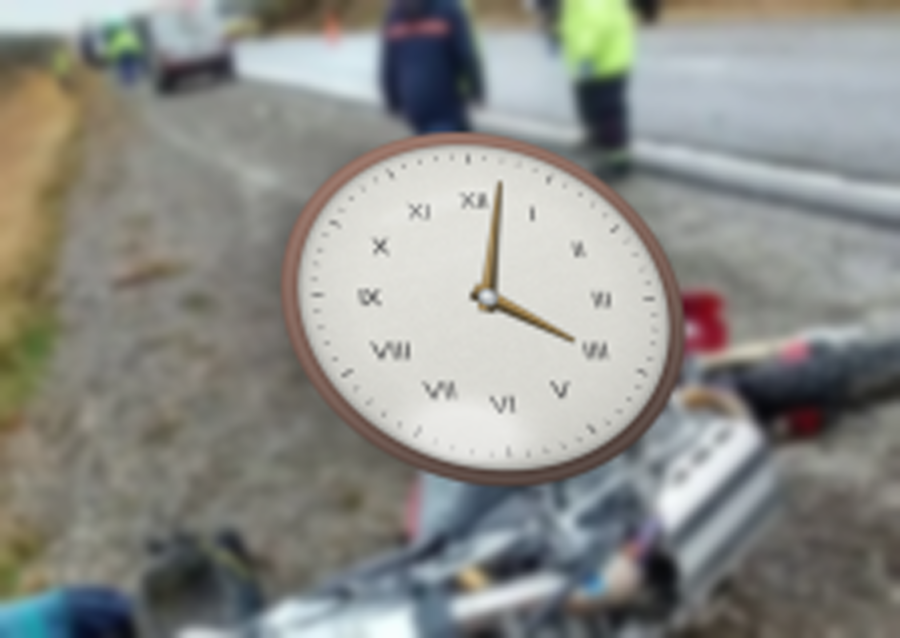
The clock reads **4:02**
